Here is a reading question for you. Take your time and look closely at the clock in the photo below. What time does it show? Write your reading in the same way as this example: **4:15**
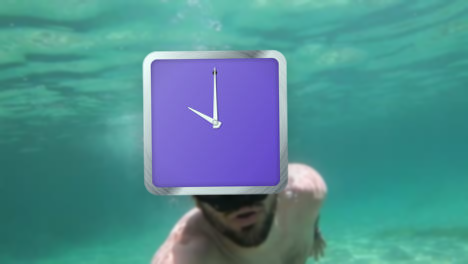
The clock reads **10:00**
